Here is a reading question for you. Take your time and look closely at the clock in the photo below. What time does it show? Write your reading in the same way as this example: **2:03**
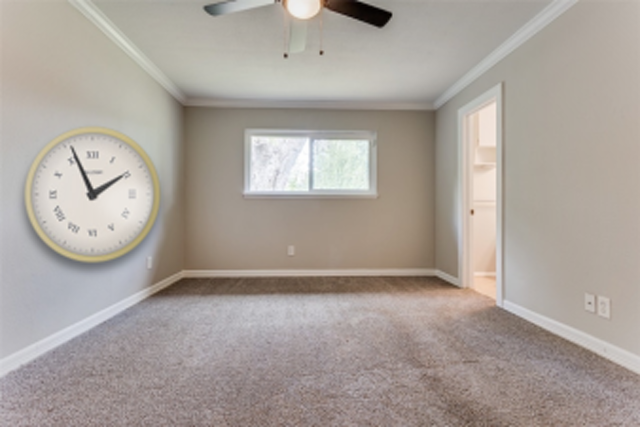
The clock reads **1:56**
